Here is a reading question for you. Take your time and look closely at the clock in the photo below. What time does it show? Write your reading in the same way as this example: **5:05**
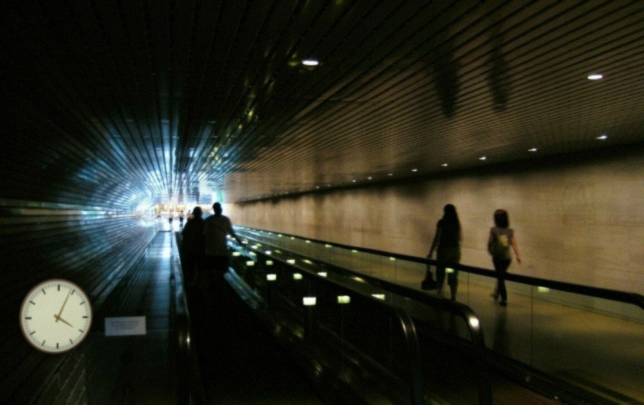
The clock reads **4:04**
